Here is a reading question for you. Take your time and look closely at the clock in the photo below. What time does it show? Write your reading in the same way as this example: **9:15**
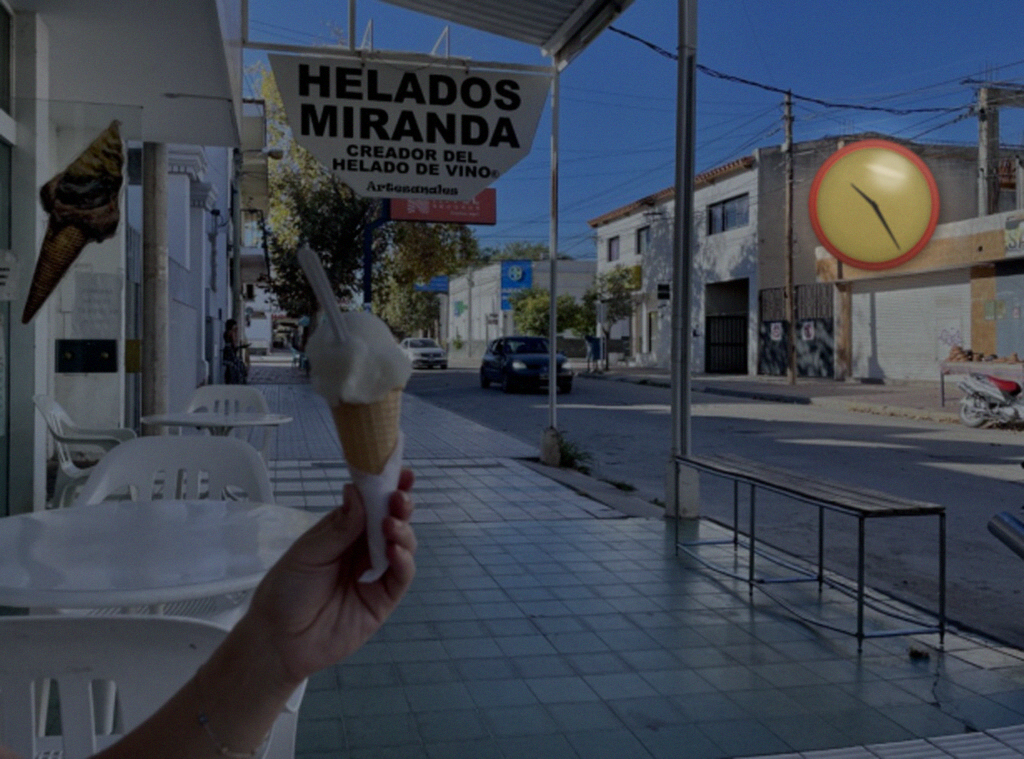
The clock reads **10:25**
